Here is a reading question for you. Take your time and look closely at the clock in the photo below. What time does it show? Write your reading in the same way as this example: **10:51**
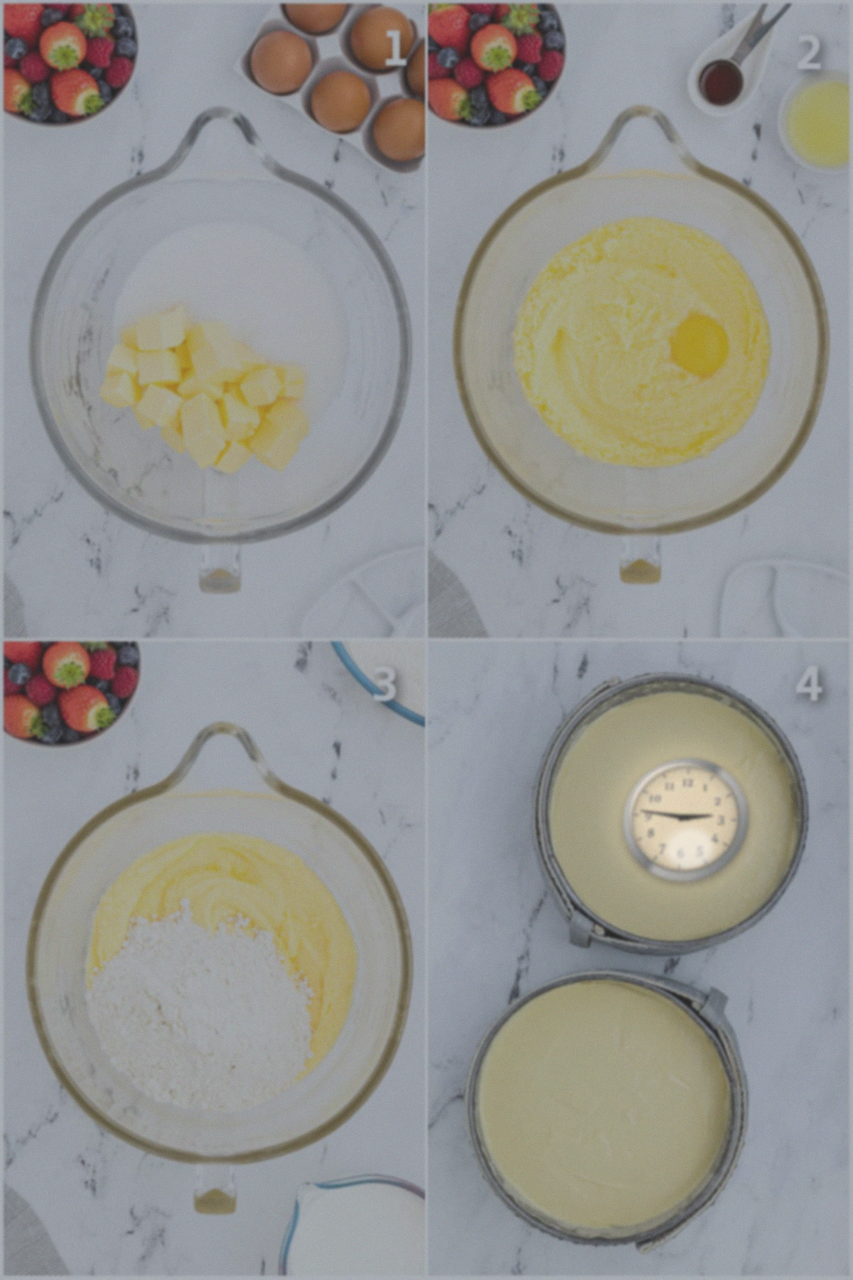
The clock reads **2:46**
